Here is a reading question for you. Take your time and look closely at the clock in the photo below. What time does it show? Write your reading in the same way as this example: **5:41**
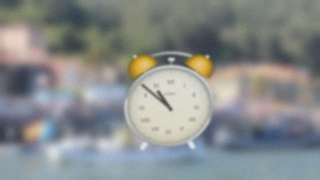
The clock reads **10:52**
